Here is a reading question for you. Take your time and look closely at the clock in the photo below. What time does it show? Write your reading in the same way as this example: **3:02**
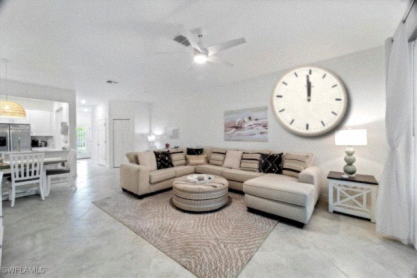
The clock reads **11:59**
